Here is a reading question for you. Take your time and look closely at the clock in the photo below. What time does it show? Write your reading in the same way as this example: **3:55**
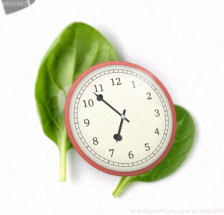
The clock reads **6:53**
